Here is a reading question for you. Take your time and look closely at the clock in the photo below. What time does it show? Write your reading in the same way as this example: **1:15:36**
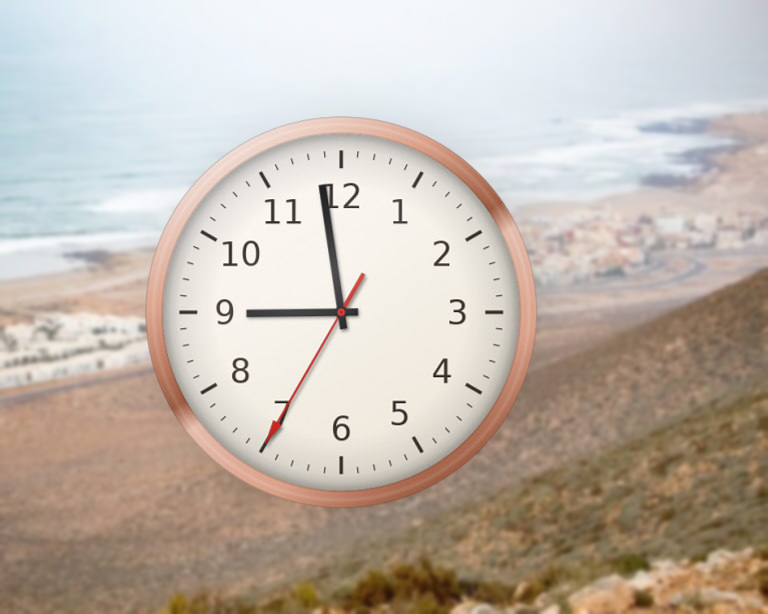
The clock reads **8:58:35**
